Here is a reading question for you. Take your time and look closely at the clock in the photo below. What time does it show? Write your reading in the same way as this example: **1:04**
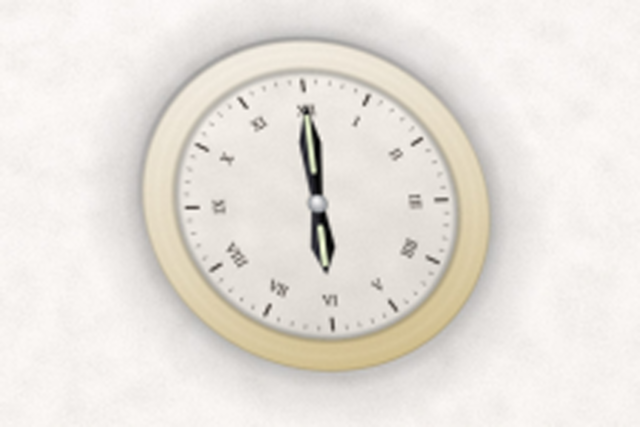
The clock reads **6:00**
